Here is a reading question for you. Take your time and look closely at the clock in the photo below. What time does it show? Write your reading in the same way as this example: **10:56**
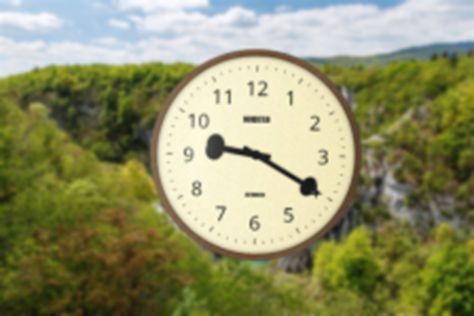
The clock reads **9:20**
